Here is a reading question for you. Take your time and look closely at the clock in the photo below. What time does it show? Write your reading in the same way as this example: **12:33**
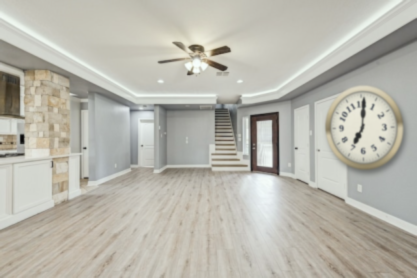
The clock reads **7:01**
